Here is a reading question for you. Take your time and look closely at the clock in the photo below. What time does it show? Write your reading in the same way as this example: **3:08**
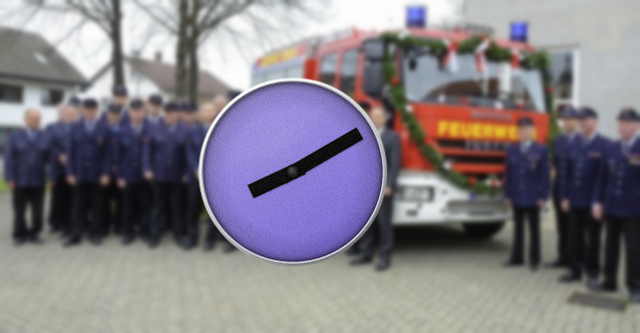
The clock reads **8:10**
